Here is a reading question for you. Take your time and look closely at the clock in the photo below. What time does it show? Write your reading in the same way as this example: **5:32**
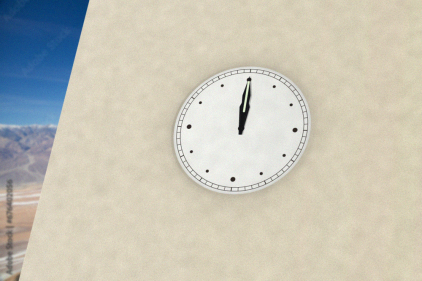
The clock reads **12:00**
